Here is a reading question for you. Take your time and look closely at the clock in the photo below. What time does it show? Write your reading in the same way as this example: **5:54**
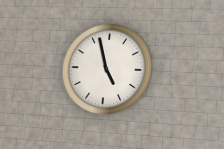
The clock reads **4:57**
